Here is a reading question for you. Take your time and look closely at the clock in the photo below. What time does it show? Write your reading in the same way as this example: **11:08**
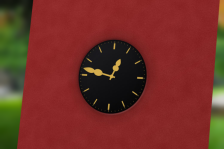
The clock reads **12:47**
